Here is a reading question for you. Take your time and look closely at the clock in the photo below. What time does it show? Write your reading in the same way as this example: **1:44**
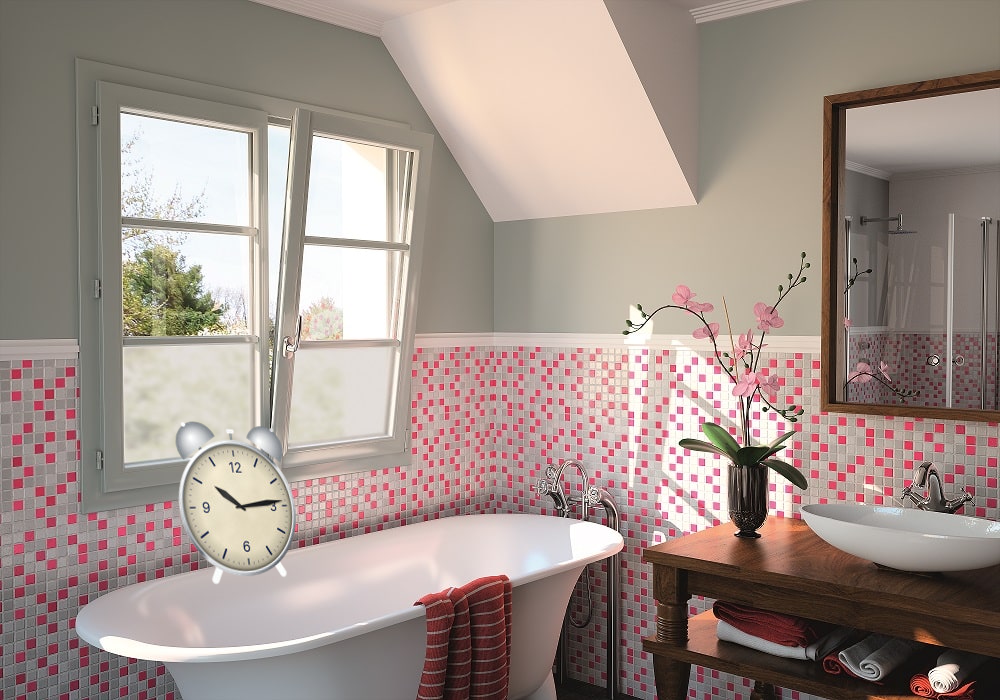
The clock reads **10:14**
